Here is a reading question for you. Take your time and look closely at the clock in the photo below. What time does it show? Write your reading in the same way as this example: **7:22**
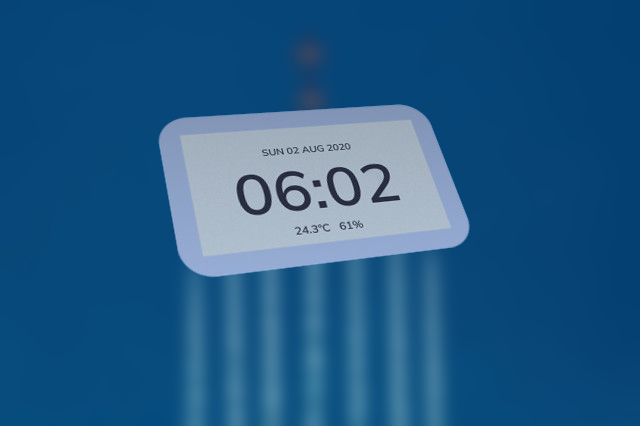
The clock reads **6:02**
